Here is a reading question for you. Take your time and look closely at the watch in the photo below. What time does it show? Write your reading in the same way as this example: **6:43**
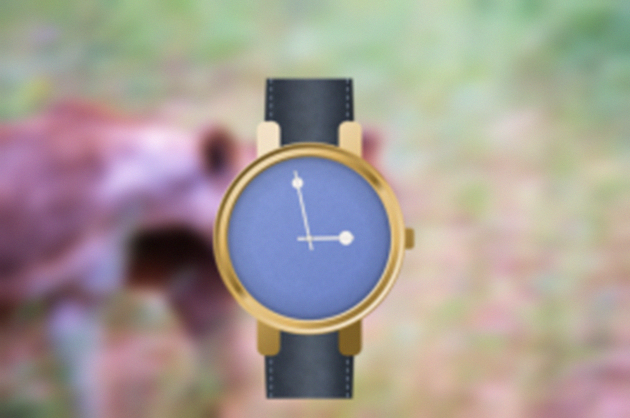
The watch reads **2:58**
